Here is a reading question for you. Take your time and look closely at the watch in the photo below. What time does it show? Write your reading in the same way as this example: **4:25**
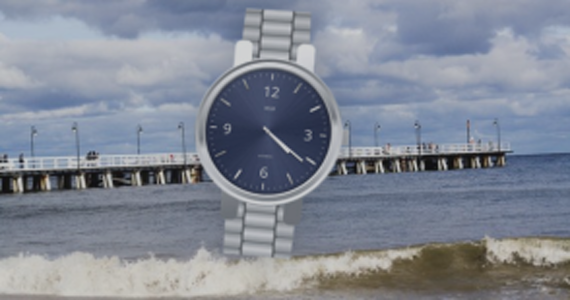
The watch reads **4:21**
